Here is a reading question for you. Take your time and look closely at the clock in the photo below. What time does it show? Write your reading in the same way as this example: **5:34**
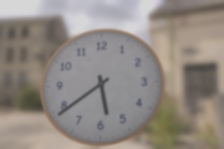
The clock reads **5:39**
